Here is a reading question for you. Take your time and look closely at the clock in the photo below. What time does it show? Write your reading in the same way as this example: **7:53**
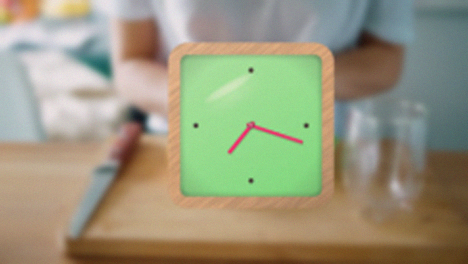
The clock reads **7:18**
